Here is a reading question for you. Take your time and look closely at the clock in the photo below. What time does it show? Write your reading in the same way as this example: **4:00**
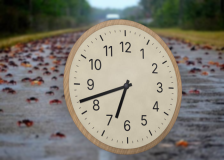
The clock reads **6:42**
